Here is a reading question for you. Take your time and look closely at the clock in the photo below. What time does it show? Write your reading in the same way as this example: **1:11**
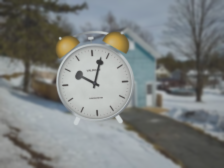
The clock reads **10:03**
